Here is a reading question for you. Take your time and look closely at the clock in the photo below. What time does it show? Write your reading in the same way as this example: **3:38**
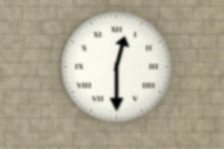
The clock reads **12:30**
